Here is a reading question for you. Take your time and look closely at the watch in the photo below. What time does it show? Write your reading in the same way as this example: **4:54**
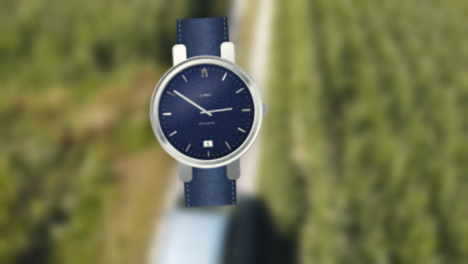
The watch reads **2:51**
